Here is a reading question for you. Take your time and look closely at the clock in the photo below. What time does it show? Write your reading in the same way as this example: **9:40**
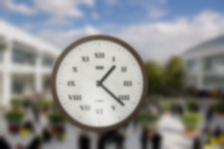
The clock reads **1:22**
